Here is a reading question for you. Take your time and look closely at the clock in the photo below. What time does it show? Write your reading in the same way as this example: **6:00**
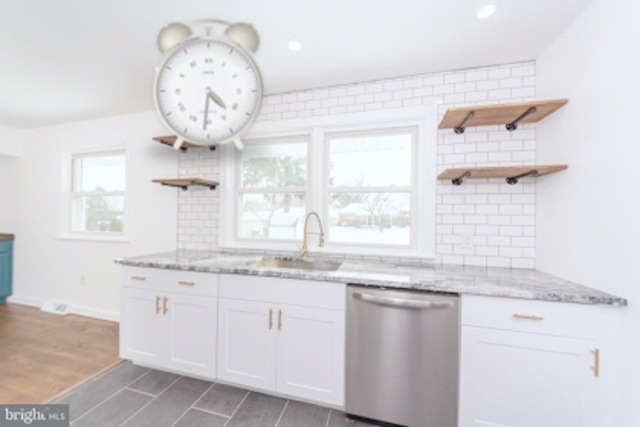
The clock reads **4:31**
